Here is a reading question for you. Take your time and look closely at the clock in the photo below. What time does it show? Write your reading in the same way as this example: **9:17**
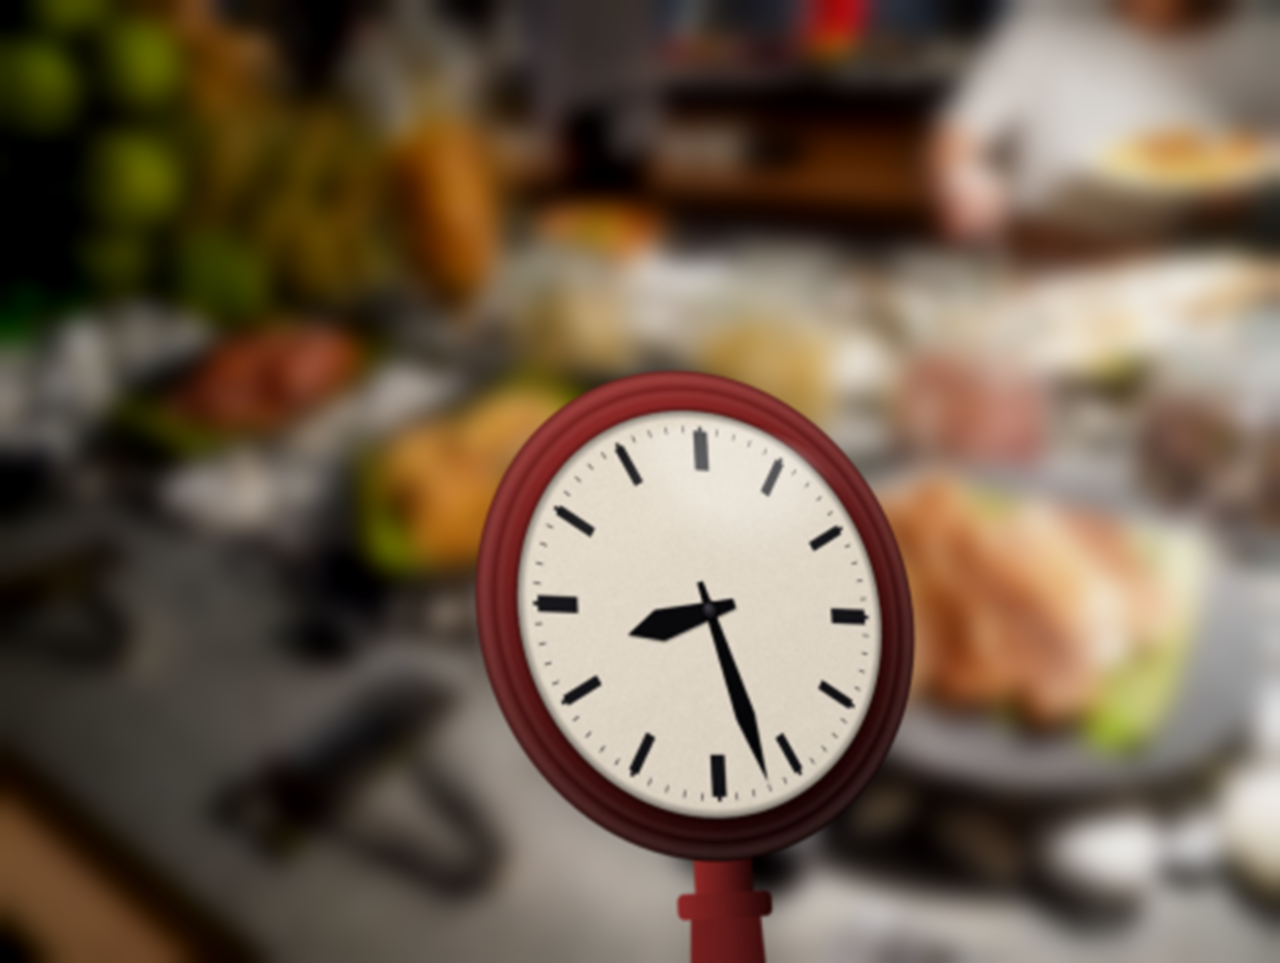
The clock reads **8:27**
